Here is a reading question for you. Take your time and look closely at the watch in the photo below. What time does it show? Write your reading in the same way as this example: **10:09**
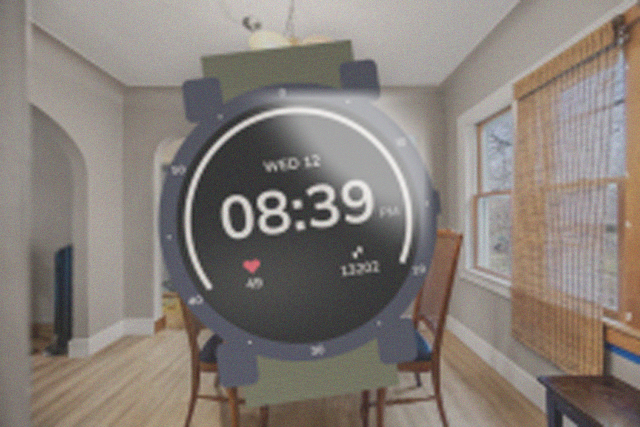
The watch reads **8:39**
